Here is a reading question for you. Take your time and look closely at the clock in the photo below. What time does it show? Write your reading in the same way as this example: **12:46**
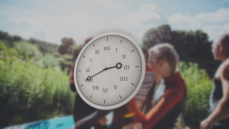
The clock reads **2:41**
